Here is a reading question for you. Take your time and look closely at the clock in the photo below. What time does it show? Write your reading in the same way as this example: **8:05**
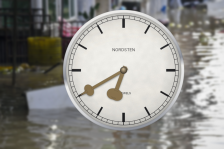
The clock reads **6:40**
